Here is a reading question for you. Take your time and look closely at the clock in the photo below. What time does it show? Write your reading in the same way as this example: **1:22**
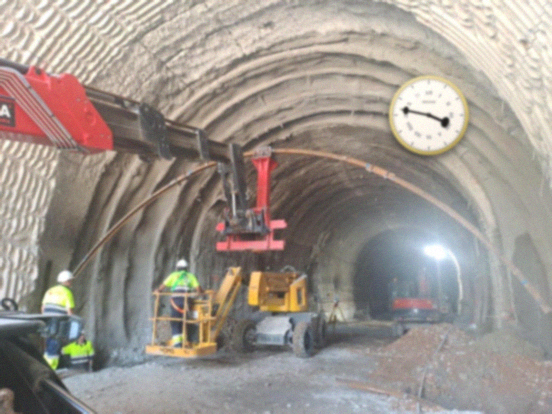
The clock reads **3:47**
